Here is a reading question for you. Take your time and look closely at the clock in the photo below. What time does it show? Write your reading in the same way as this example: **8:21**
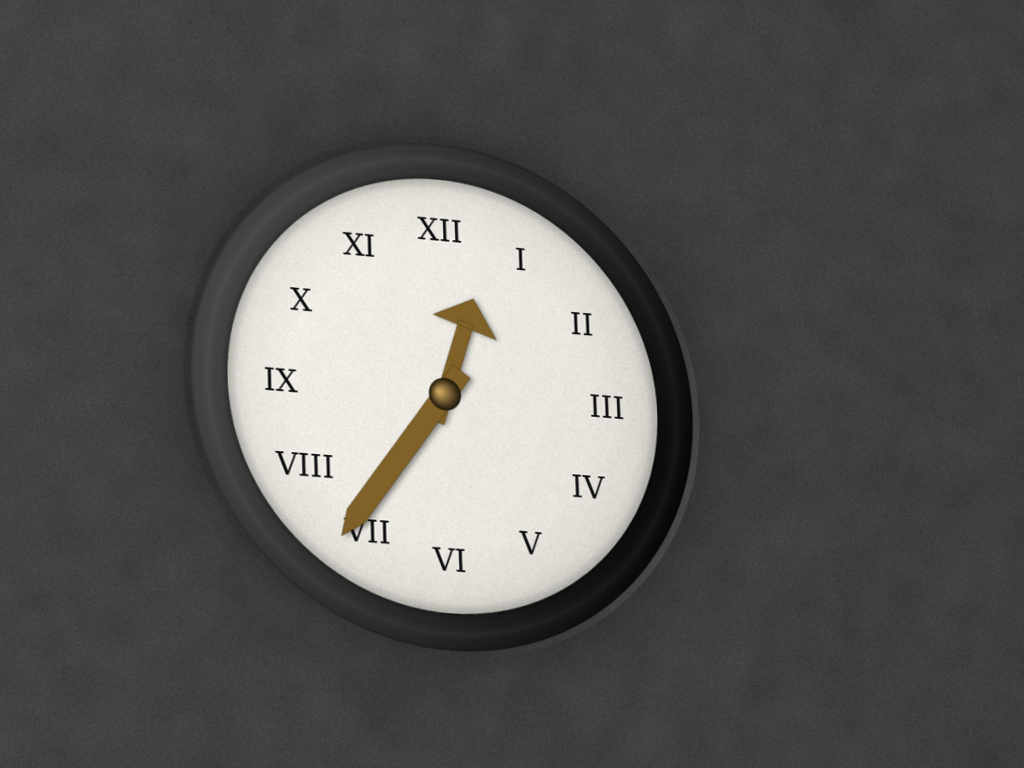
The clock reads **12:36**
